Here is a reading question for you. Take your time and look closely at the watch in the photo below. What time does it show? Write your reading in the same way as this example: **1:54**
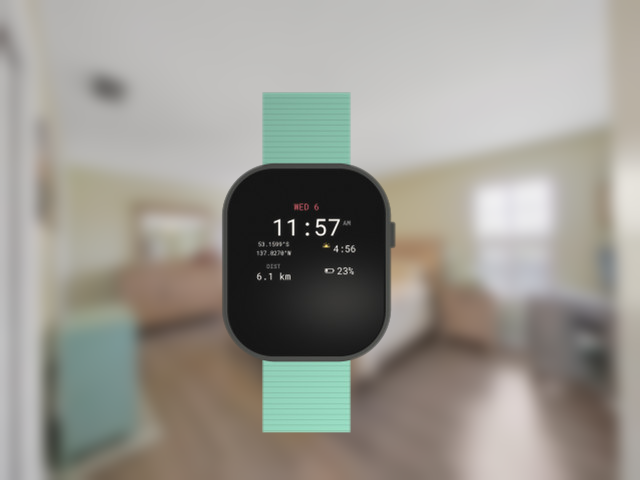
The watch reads **11:57**
